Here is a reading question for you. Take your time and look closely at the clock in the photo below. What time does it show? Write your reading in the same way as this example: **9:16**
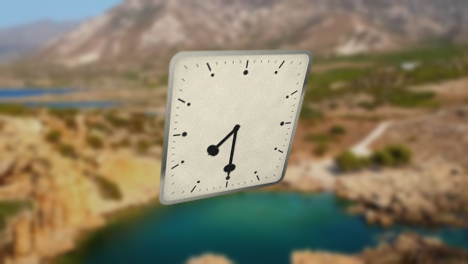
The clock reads **7:30**
